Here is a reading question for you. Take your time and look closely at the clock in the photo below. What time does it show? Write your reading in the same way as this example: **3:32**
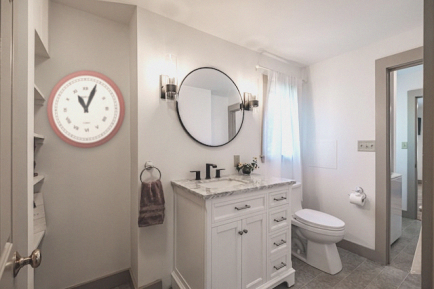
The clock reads **11:04**
